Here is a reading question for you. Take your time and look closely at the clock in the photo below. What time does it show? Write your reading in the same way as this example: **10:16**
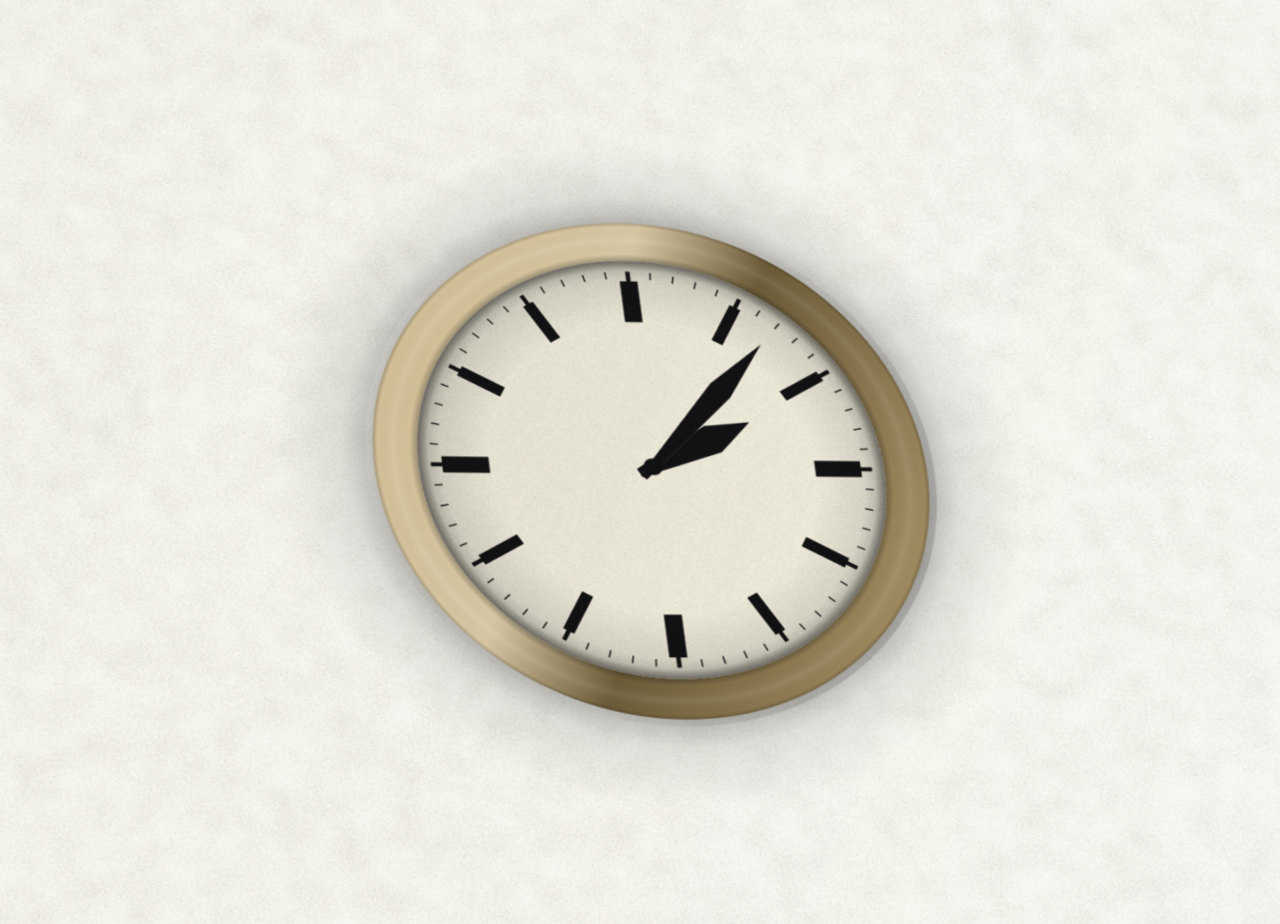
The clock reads **2:07**
